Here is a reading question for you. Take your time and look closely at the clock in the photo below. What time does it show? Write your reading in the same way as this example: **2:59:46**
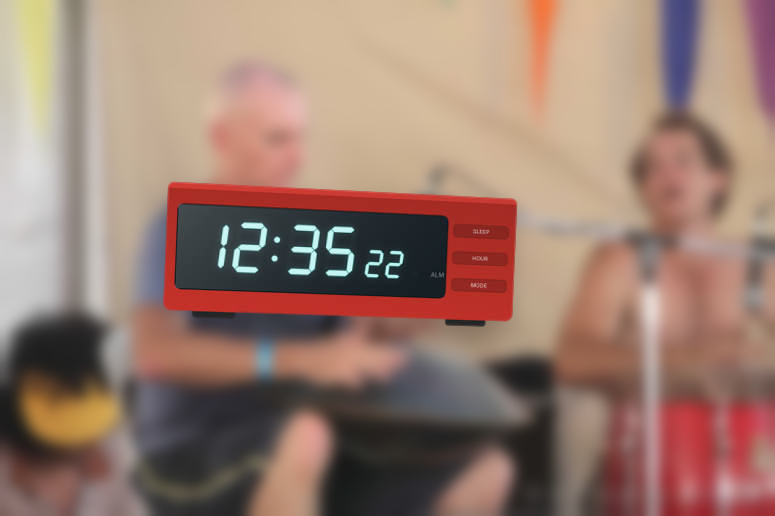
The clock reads **12:35:22**
